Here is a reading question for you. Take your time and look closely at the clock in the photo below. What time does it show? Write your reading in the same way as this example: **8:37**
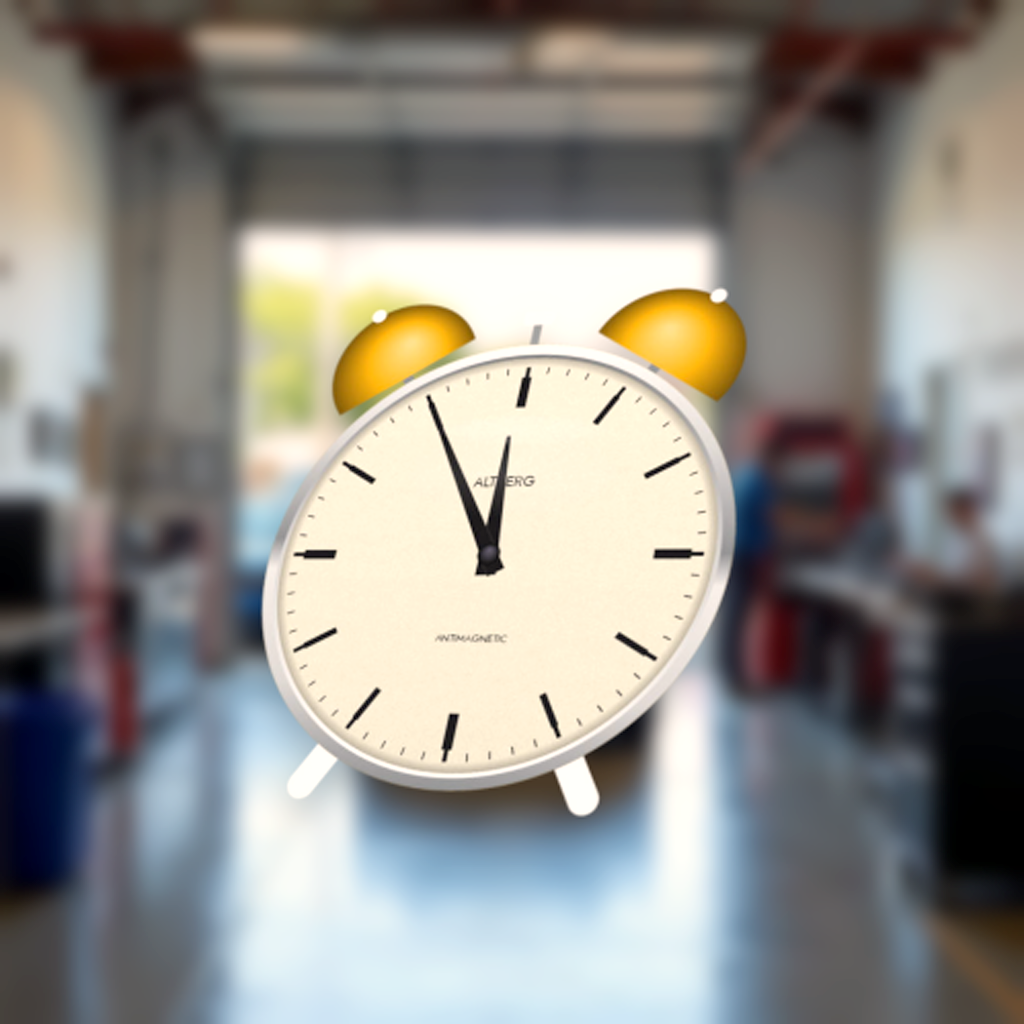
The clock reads **11:55**
